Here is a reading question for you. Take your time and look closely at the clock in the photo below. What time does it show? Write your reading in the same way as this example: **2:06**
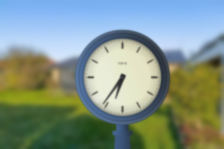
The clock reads **6:36**
